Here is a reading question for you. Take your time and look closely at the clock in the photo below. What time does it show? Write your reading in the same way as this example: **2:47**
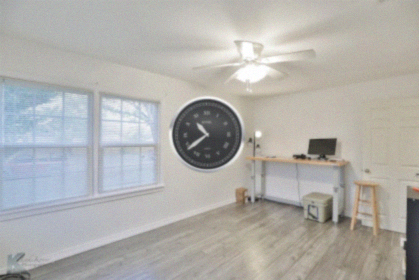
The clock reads **10:39**
